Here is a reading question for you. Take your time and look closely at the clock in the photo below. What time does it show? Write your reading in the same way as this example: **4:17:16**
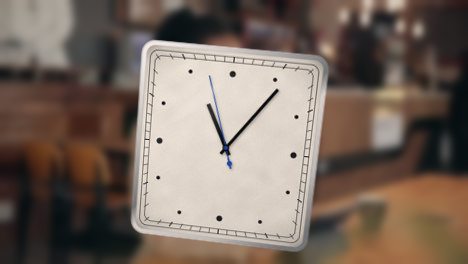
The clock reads **11:05:57**
